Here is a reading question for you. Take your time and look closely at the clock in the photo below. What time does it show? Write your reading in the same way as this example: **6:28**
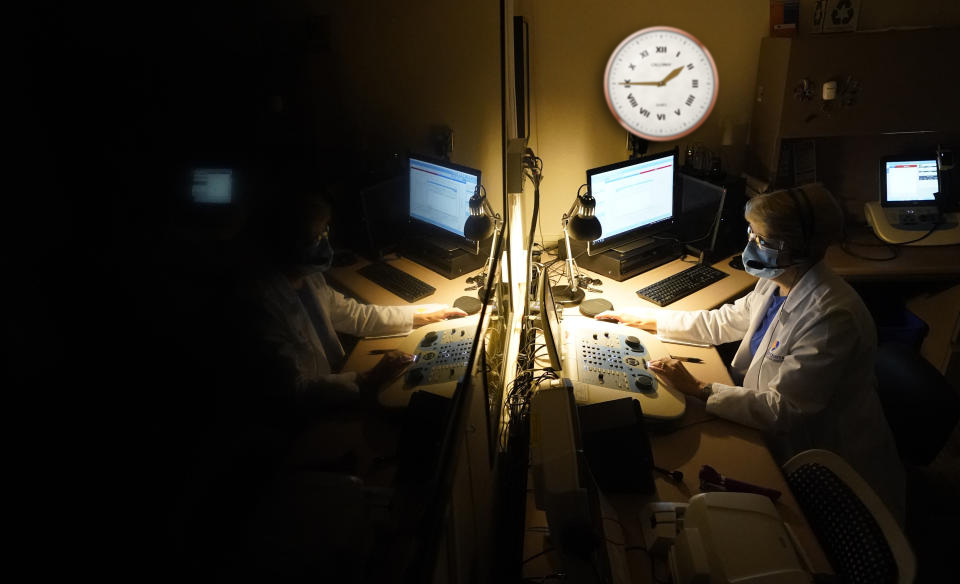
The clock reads **1:45**
